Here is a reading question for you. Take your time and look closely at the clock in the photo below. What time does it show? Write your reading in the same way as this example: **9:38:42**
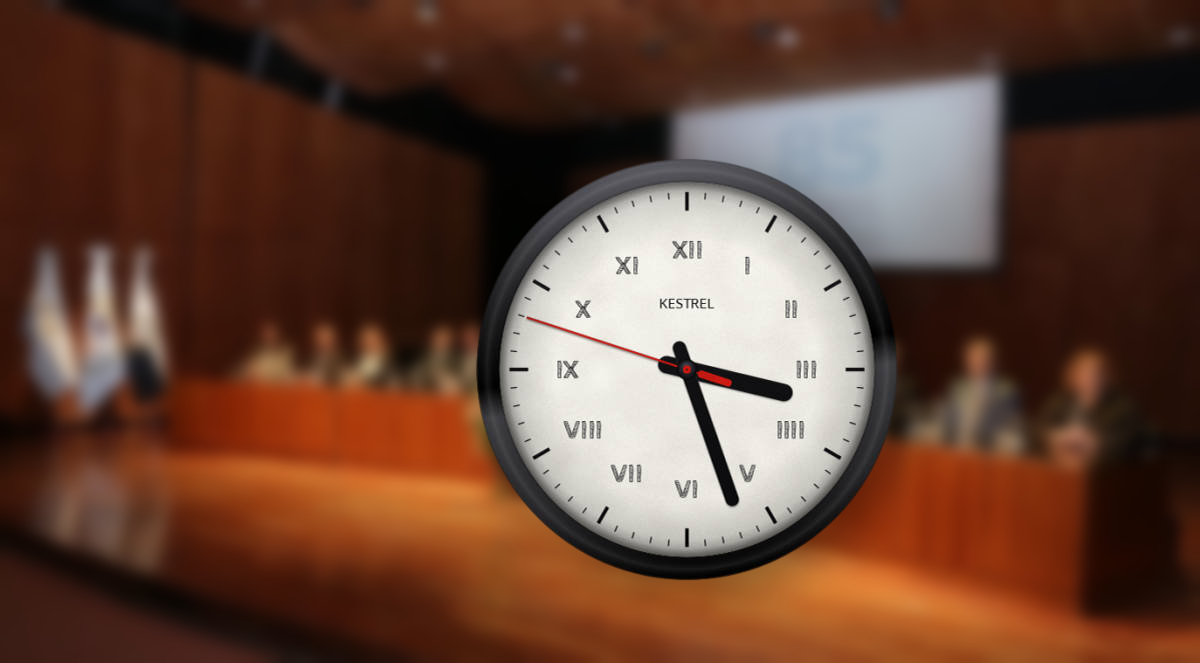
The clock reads **3:26:48**
